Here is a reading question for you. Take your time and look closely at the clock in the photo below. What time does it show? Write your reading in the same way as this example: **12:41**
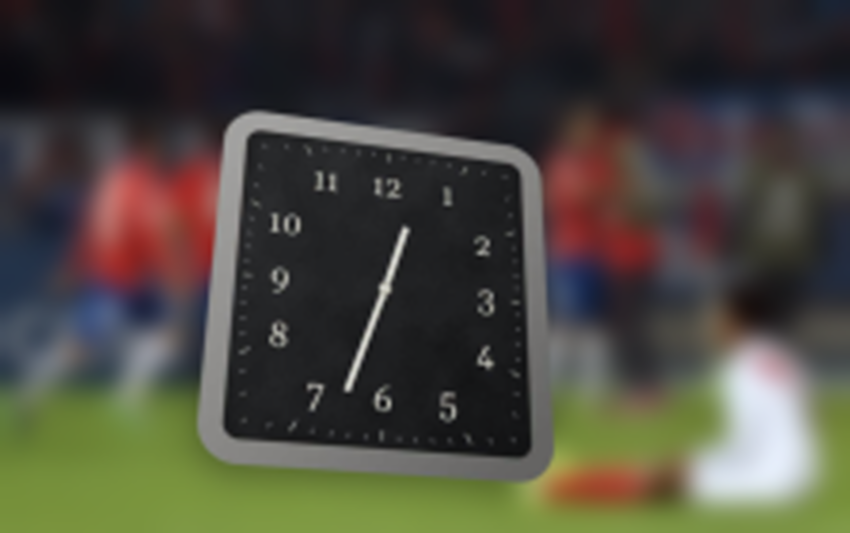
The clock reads **12:33**
